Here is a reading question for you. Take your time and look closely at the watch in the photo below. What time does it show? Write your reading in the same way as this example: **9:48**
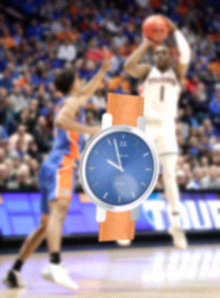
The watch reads **9:57**
